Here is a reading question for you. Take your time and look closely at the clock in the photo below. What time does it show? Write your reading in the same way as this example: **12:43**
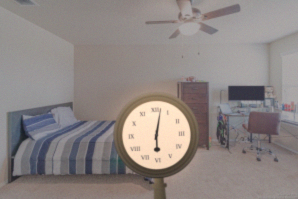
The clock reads **6:02**
